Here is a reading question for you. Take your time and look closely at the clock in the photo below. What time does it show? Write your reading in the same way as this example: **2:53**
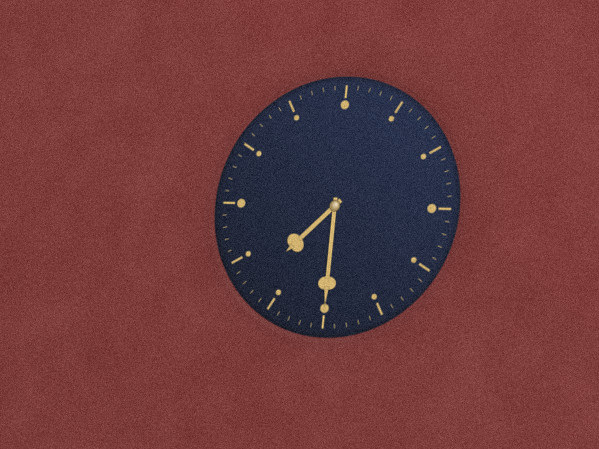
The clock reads **7:30**
